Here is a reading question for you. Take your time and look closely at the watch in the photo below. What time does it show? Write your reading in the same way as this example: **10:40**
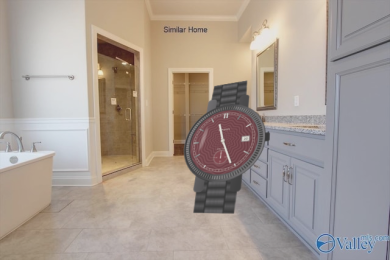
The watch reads **11:26**
